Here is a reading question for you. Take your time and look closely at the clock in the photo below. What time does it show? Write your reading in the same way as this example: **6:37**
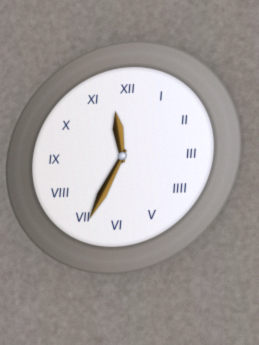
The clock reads **11:34**
